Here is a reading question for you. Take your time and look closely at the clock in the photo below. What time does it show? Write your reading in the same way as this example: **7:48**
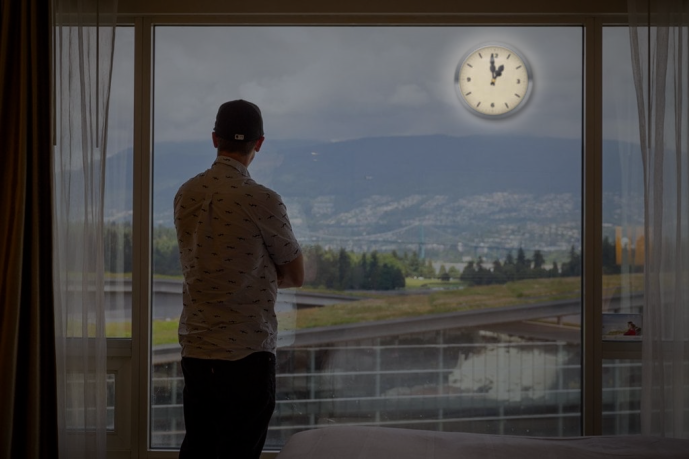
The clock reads **12:59**
